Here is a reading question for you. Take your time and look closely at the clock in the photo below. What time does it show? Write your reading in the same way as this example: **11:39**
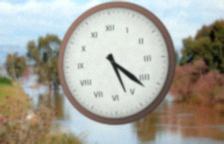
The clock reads **5:22**
